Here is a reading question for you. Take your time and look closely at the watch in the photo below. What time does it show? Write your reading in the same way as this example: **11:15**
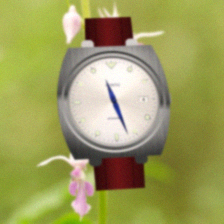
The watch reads **11:27**
